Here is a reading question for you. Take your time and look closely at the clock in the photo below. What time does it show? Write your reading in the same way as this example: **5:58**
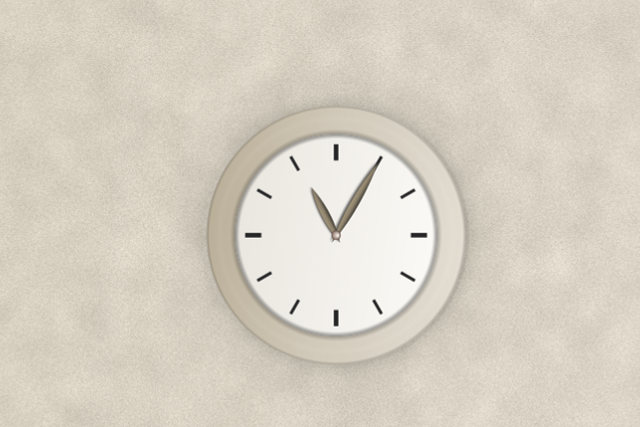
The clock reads **11:05**
